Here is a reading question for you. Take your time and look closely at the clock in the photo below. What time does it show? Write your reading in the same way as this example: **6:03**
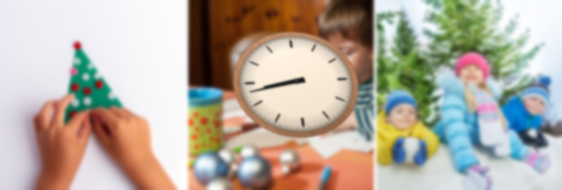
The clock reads **8:43**
